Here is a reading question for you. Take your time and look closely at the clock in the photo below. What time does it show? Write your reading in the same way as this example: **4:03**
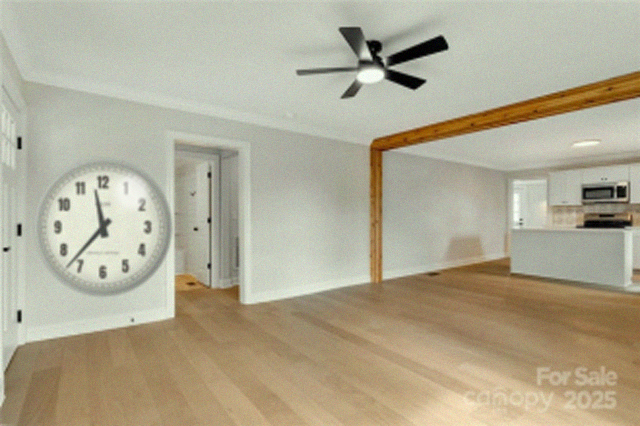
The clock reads **11:37**
